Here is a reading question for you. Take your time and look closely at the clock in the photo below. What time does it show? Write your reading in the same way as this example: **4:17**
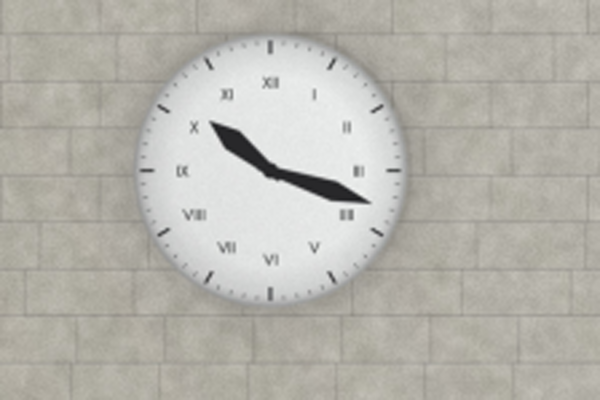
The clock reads **10:18**
